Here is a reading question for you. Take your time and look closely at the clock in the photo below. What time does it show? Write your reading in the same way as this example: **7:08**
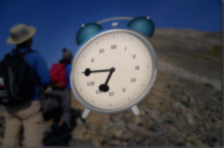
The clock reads **6:45**
